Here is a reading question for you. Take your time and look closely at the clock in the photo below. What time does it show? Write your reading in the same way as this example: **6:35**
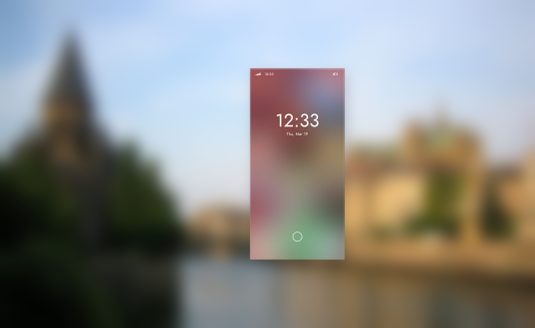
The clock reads **12:33**
